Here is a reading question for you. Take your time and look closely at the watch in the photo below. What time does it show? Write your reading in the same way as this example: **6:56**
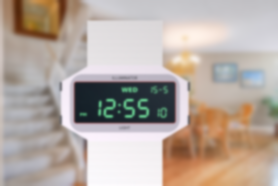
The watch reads **12:55**
